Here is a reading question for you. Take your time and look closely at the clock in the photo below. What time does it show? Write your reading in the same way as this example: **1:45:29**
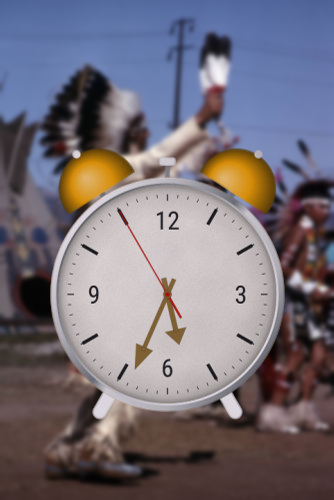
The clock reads **5:33:55**
